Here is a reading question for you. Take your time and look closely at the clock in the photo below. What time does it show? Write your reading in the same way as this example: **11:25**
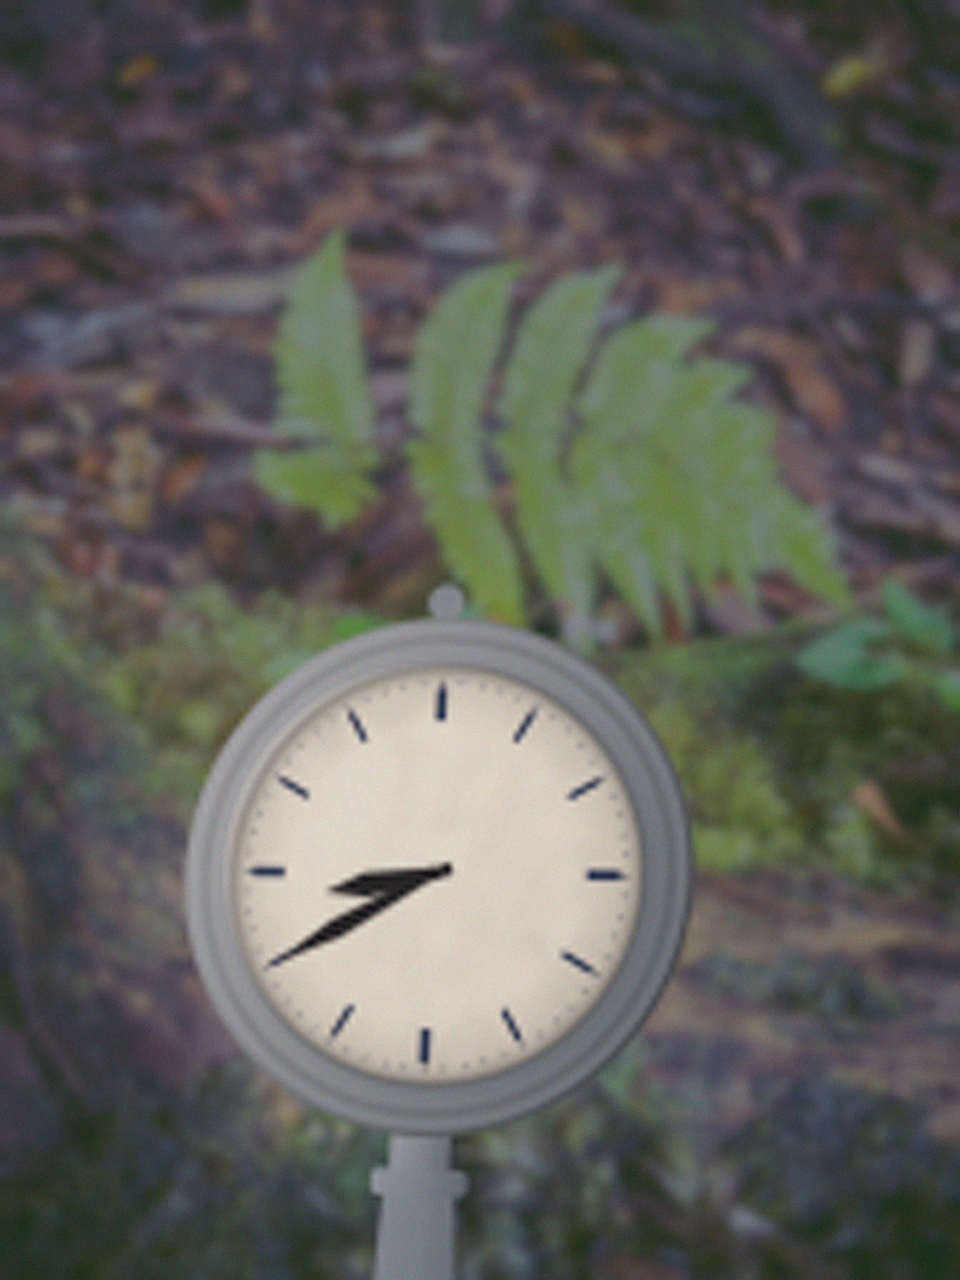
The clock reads **8:40**
